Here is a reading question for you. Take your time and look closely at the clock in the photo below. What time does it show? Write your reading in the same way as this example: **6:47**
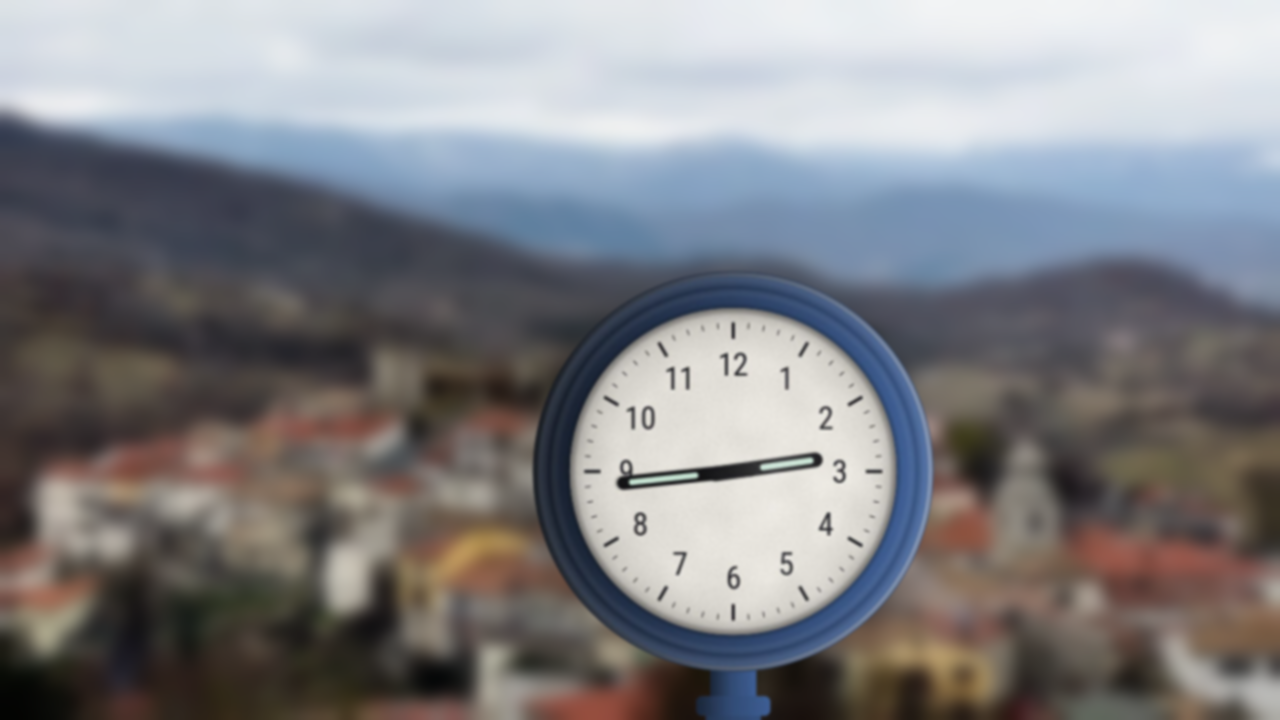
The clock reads **2:44**
